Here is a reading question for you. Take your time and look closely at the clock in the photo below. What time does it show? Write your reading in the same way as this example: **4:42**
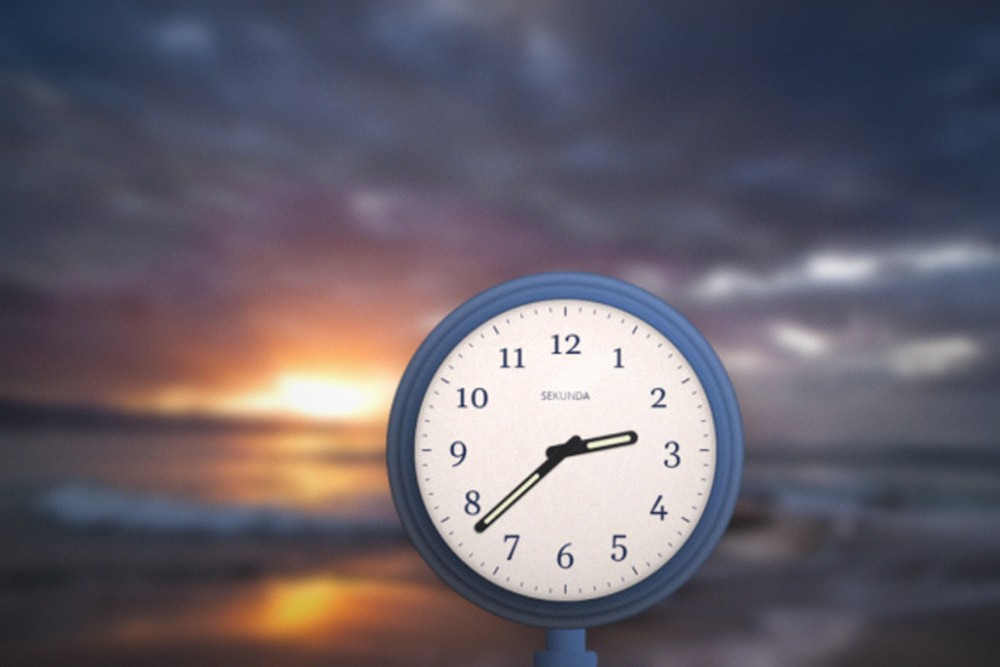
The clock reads **2:38**
